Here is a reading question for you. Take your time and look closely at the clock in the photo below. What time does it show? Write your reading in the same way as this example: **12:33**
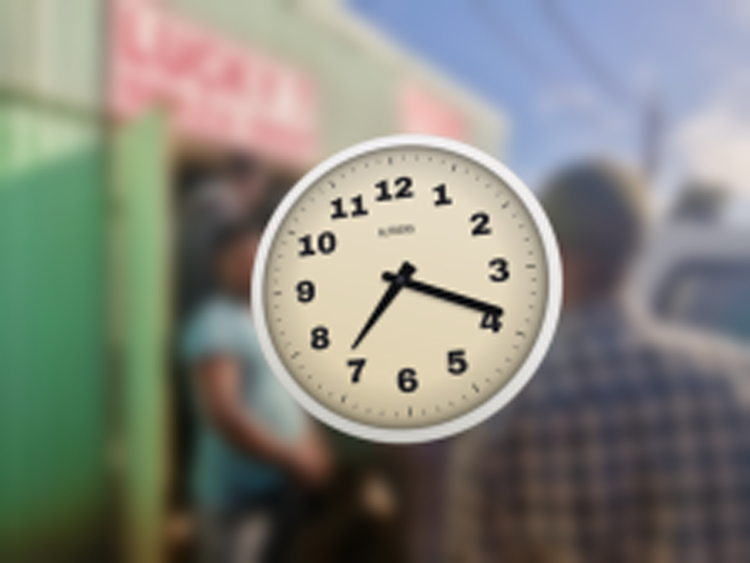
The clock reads **7:19**
